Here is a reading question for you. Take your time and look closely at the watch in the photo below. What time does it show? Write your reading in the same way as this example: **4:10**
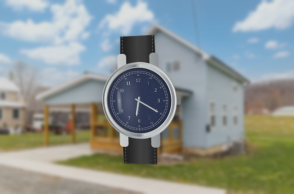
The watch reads **6:20**
